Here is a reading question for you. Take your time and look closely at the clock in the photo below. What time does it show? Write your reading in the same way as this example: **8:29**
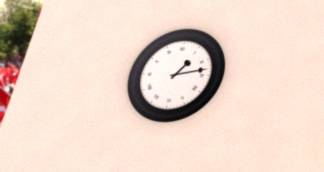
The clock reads **1:13**
